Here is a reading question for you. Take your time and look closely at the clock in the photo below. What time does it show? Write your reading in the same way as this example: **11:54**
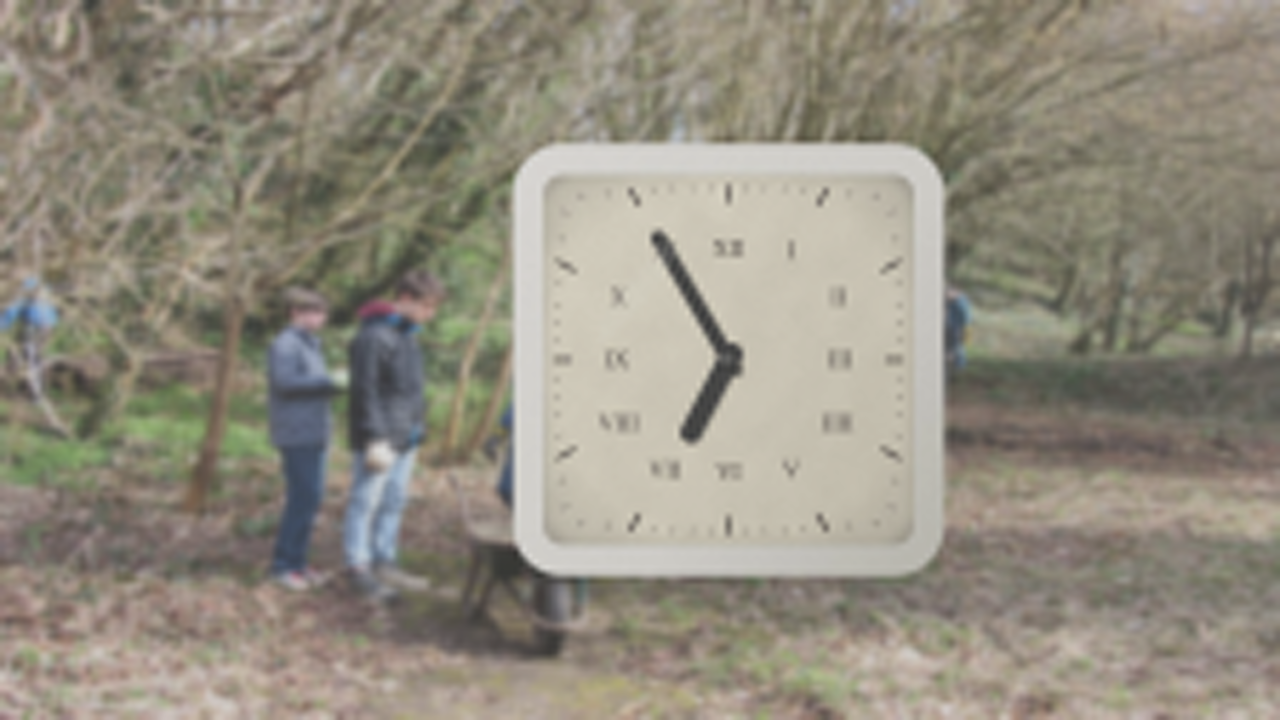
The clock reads **6:55**
